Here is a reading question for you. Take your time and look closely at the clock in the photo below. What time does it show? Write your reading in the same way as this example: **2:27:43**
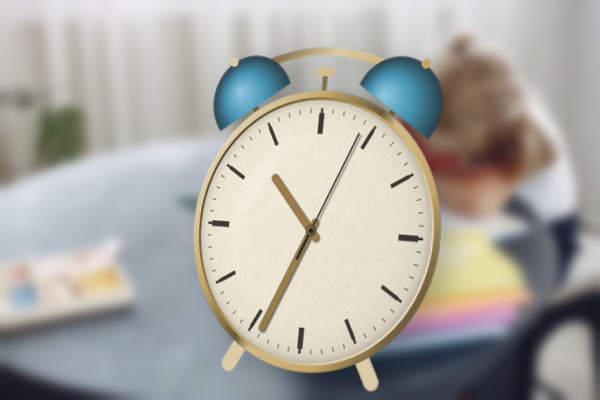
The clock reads **10:34:04**
